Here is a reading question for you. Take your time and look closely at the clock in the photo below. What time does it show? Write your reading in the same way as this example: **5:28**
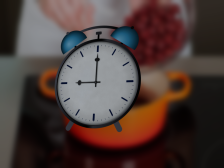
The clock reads **9:00**
